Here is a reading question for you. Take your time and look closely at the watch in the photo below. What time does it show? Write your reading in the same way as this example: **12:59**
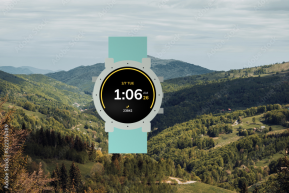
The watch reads **1:06**
